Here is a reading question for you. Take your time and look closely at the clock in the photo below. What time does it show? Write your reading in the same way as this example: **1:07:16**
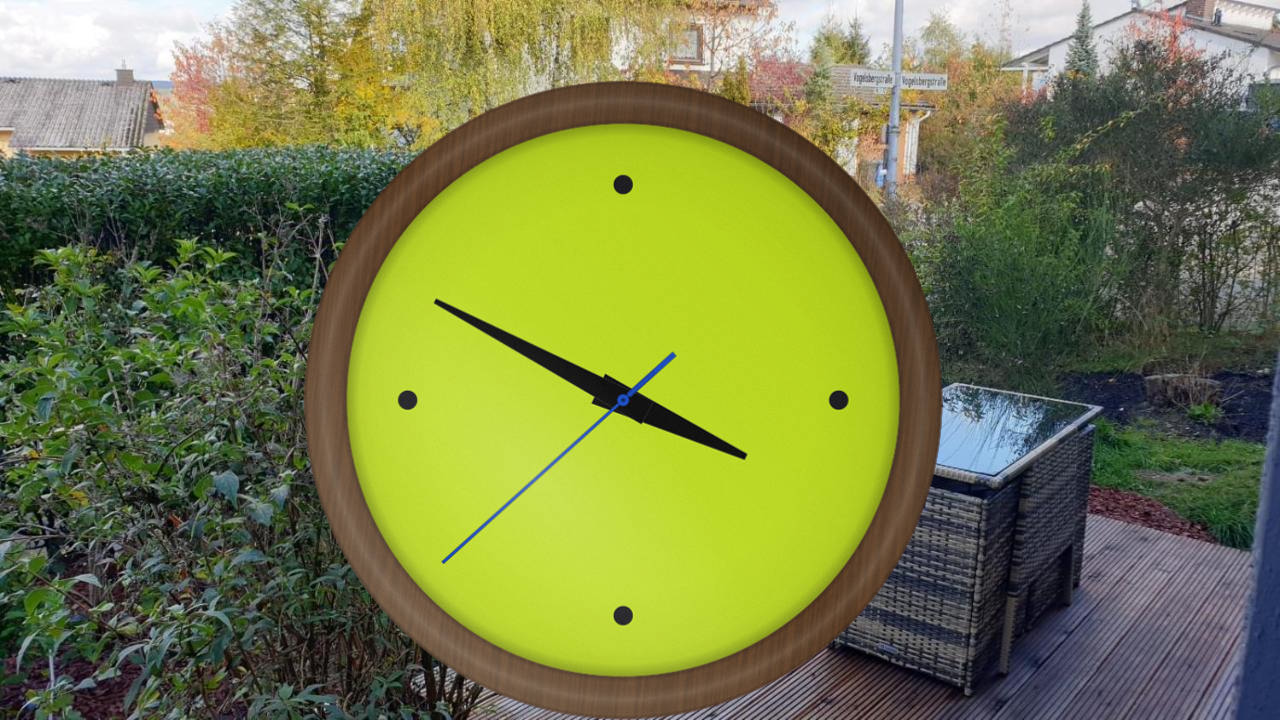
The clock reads **3:49:38**
